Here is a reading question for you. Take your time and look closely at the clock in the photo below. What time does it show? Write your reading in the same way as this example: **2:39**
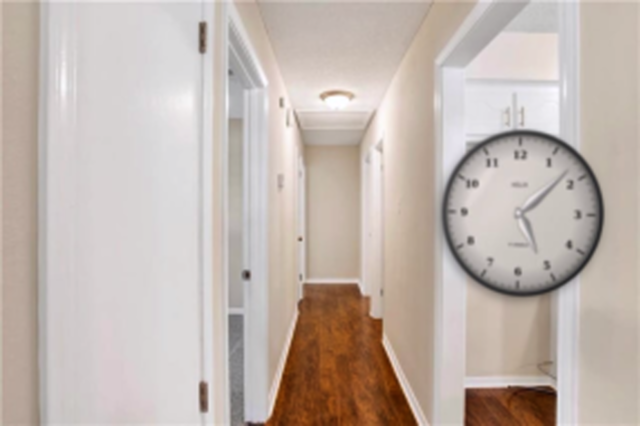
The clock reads **5:08**
